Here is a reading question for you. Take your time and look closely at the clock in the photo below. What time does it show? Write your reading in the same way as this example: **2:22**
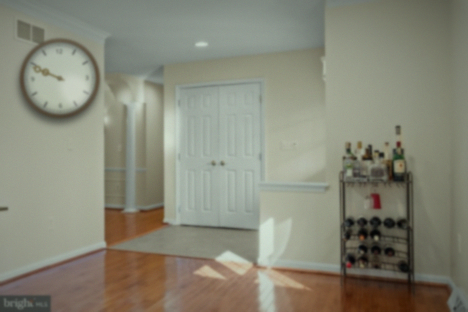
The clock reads **9:49**
